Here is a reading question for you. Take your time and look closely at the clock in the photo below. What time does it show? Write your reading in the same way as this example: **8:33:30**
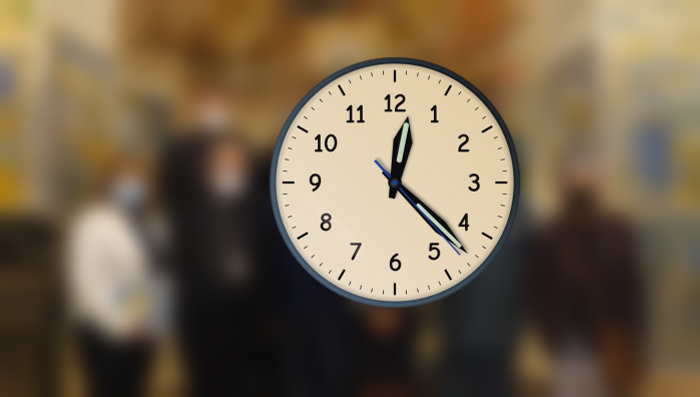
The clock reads **12:22:23**
